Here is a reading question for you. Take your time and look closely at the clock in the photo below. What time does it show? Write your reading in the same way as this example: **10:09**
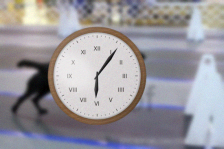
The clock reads **6:06**
